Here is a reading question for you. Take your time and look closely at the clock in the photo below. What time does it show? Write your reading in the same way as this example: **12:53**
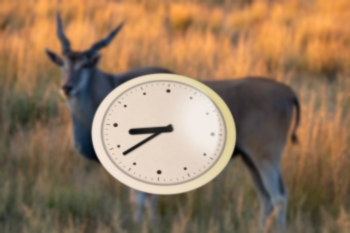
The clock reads **8:38**
